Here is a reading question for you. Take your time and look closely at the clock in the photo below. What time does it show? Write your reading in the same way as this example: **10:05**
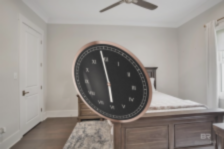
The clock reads **5:59**
